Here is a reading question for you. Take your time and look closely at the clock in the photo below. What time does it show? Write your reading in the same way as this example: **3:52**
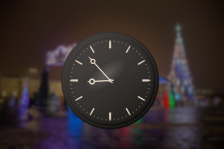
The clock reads **8:53**
